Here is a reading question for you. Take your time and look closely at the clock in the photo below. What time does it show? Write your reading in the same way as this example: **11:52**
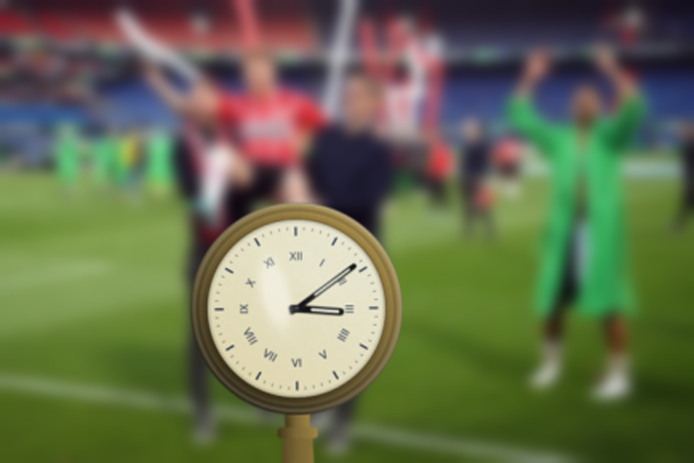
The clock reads **3:09**
